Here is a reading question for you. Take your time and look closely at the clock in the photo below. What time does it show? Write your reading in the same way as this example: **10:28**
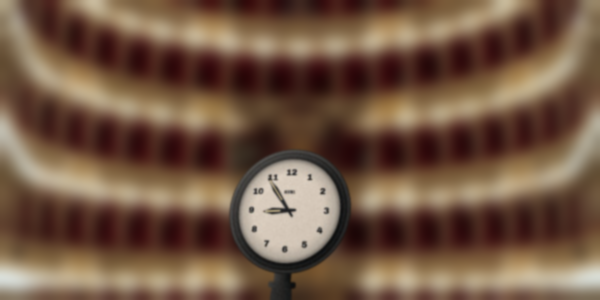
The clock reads **8:54**
